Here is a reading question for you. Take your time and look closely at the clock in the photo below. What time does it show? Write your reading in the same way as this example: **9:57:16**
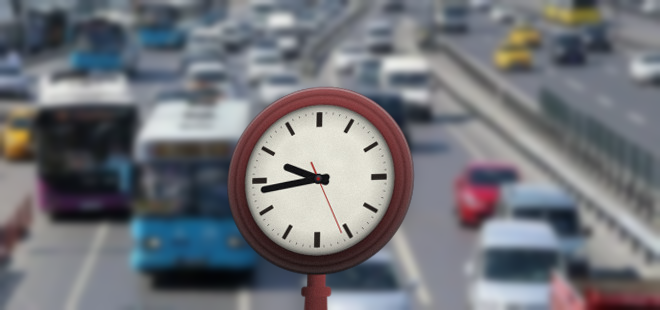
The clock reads **9:43:26**
